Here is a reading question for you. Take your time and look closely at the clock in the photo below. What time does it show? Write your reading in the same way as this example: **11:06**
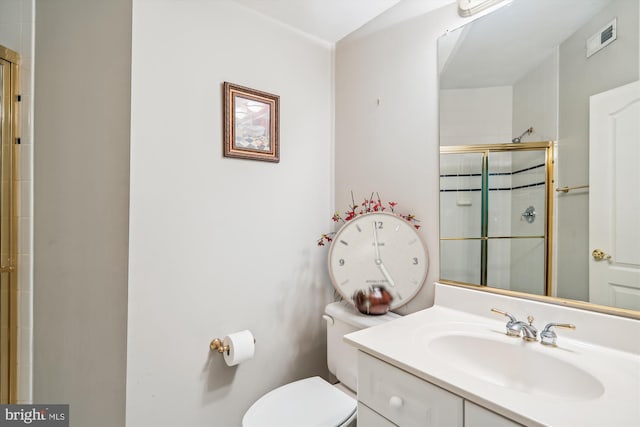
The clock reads **4:59**
